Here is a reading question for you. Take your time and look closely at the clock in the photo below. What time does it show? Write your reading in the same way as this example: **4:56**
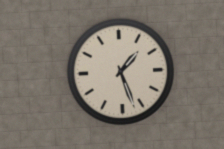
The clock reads **1:27**
